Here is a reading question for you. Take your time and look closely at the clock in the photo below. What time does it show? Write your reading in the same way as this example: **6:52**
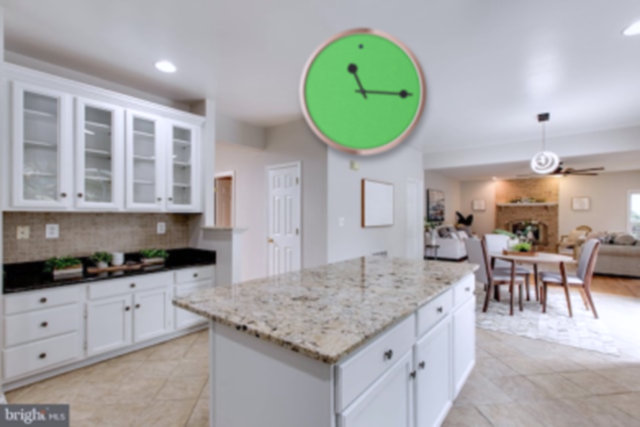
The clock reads **11:16**
